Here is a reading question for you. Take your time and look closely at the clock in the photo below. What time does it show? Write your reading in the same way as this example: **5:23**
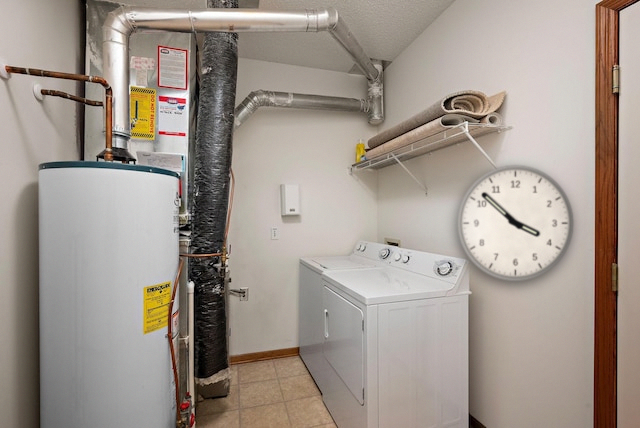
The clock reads **3:52**
